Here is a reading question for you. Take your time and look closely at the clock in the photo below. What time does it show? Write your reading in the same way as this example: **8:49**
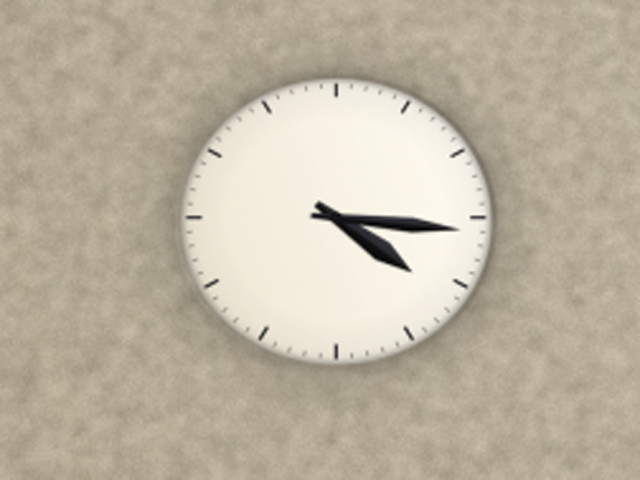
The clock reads **4:16**
